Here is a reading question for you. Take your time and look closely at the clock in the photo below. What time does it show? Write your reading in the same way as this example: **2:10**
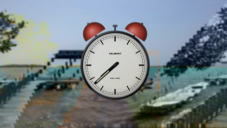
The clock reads **7:38**
